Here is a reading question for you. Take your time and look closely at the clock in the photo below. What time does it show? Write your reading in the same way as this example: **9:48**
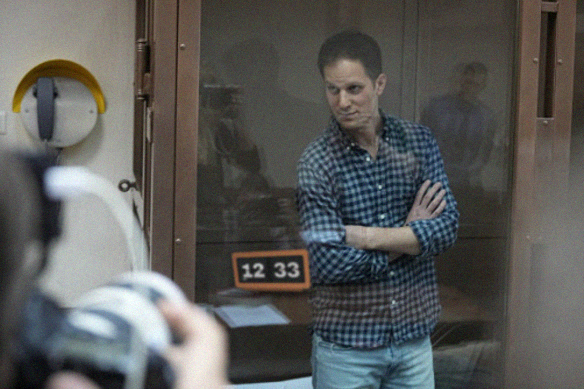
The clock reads **12:33**
